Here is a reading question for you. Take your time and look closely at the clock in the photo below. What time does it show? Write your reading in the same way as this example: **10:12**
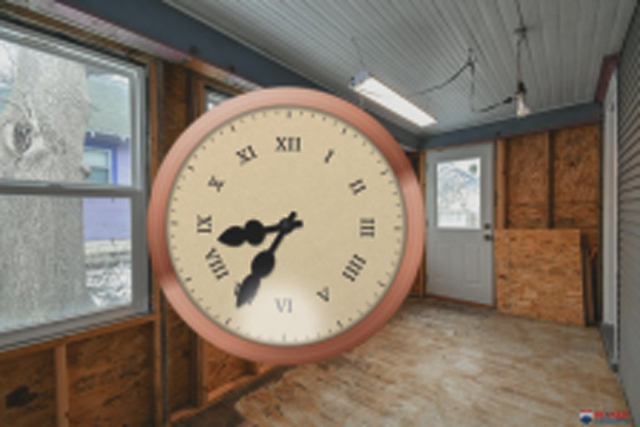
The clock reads **8:35**
